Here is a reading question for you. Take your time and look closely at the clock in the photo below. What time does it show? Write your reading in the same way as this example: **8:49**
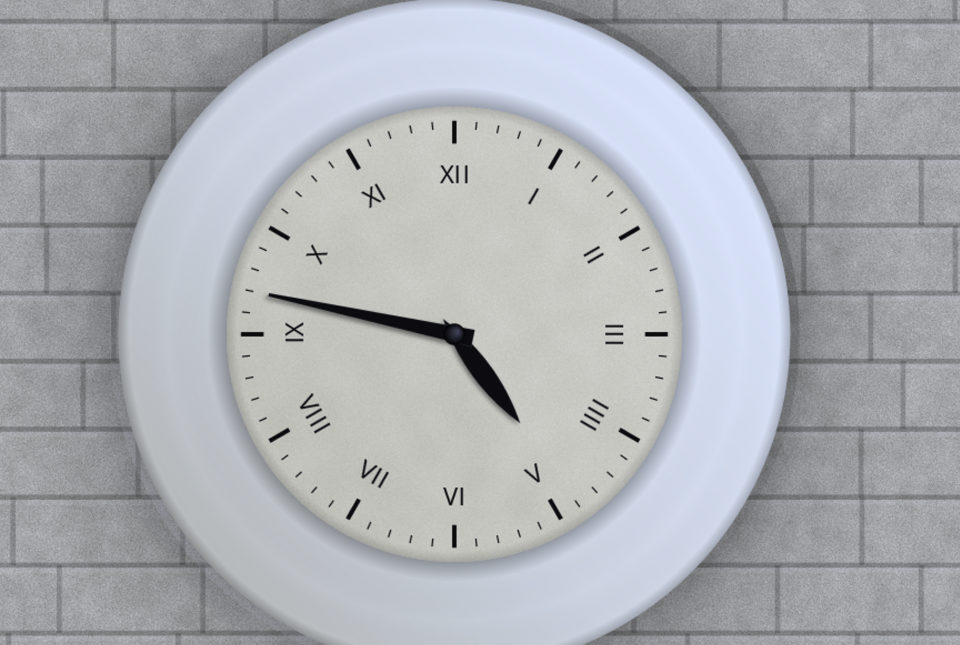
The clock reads **4:47**
